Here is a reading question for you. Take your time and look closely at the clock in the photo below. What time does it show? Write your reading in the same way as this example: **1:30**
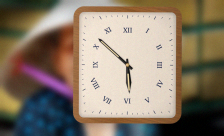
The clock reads **5:52**
